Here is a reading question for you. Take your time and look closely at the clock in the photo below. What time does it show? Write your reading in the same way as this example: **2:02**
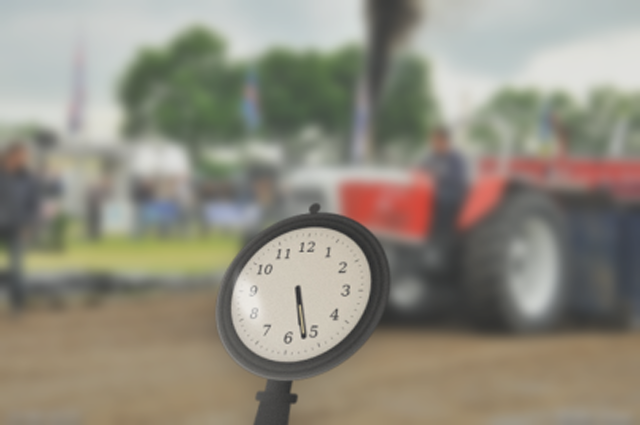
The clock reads **5:27**
